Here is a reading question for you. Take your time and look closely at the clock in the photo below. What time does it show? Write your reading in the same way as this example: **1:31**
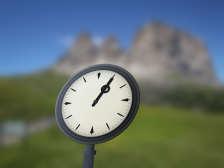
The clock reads **1:05**
